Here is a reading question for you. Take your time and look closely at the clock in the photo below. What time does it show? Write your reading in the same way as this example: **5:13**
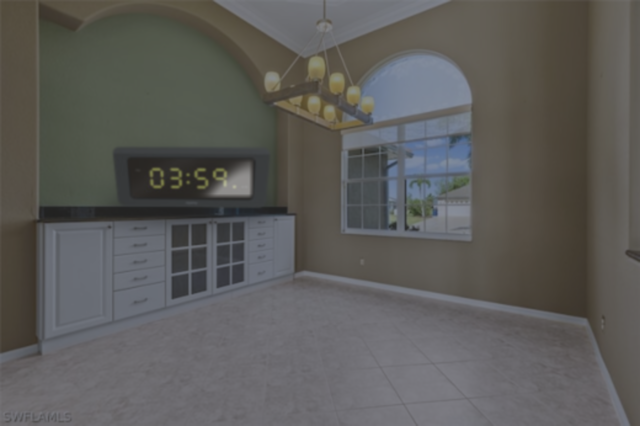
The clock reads **3:59**
